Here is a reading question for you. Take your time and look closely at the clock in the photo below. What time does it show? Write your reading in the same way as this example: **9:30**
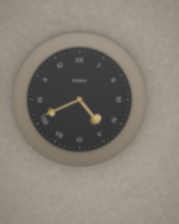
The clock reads **4:41**
